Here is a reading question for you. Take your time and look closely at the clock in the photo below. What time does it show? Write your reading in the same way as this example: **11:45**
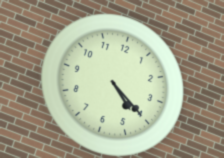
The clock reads **4:20**
